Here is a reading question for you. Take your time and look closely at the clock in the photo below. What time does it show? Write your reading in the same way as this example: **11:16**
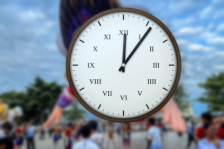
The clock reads **12:06**
